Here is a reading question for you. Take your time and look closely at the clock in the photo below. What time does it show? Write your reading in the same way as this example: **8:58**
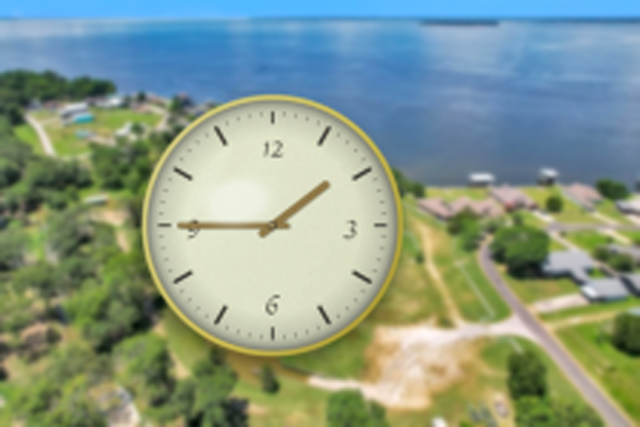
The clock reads **1:45**
